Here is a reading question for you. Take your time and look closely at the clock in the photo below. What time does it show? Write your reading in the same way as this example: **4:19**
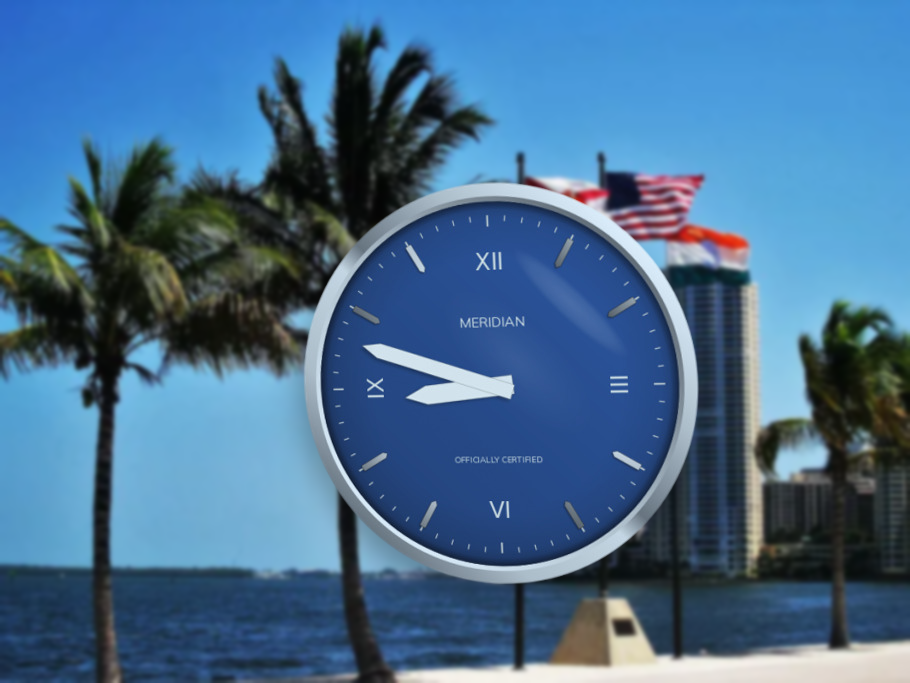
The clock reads **8:48**
